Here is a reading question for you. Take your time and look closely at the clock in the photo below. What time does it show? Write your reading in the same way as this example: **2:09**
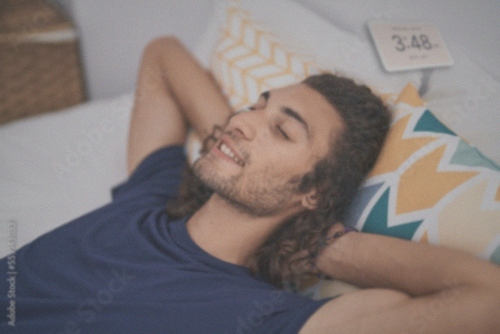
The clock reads **3:48**
